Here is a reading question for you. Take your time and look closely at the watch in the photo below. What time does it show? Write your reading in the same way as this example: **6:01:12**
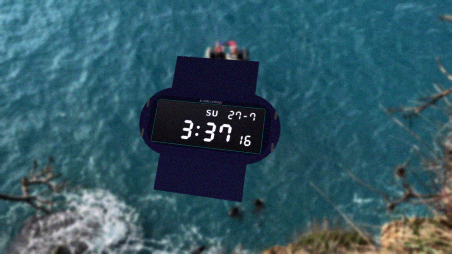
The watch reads **3:37:16**
